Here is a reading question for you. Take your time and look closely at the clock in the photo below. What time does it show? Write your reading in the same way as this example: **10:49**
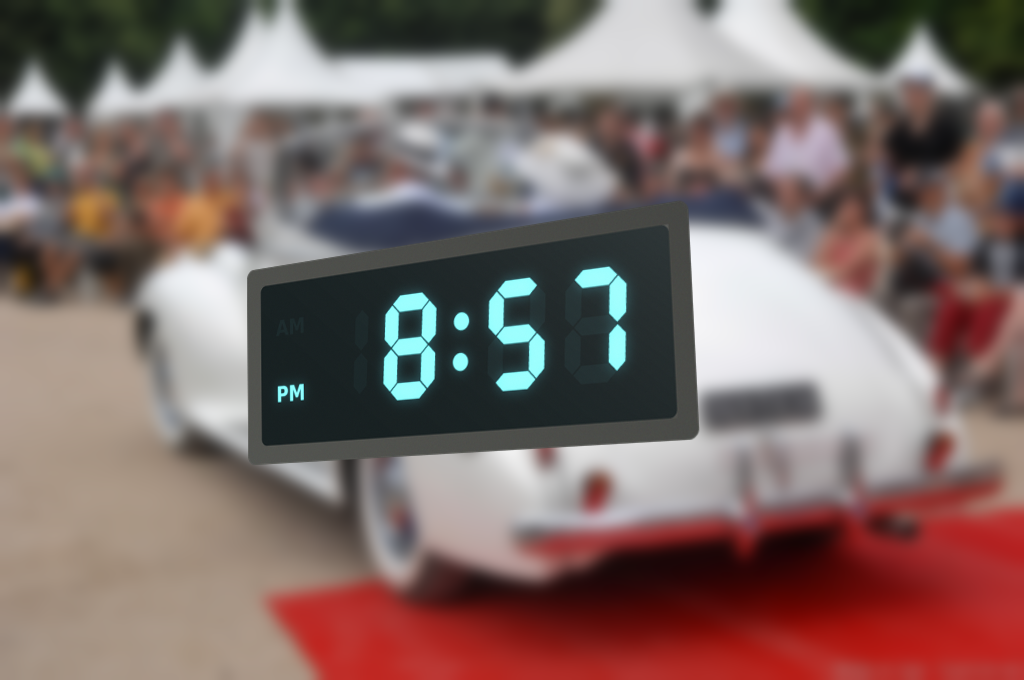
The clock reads **8:57**
